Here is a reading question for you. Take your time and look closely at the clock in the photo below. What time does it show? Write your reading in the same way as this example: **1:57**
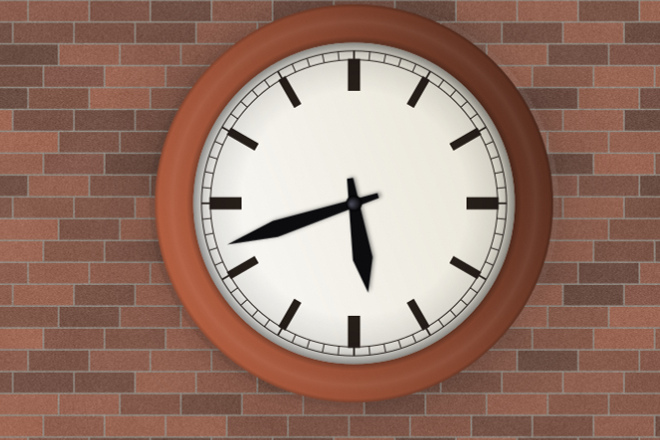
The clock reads **5:42**
